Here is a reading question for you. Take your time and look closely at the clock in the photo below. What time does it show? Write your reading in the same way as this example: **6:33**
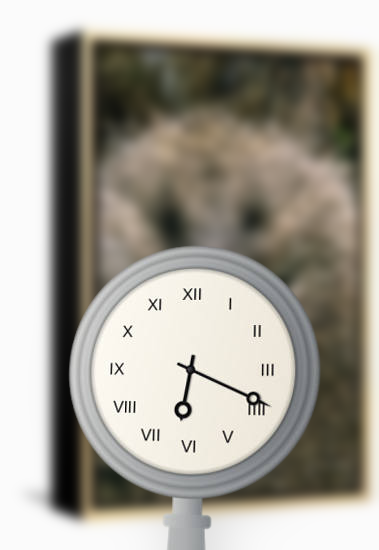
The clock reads **6:19**
